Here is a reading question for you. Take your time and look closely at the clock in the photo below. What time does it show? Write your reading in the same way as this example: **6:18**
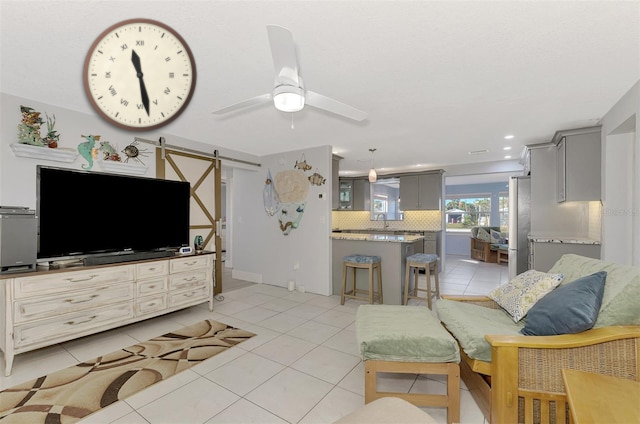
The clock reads **11:28**
